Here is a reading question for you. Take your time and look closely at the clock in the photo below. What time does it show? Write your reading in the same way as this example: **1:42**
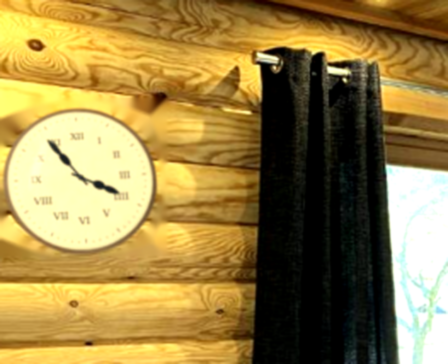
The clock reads **3:54**
